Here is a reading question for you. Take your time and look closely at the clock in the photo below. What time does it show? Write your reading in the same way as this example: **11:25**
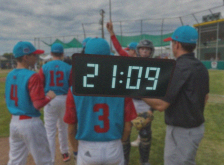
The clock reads **21:09**
